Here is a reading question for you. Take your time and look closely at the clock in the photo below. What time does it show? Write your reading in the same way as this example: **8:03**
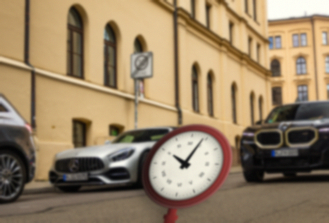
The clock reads **10:04**
